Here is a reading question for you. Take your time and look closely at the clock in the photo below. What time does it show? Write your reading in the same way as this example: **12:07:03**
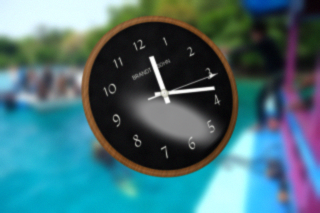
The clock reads **12:18:16**
